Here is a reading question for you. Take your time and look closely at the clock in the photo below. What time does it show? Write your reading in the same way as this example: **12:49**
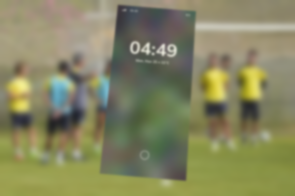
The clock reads **4:49**
